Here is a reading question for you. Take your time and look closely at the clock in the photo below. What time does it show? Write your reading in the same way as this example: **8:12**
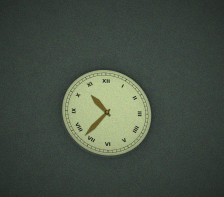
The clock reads **10:37**
